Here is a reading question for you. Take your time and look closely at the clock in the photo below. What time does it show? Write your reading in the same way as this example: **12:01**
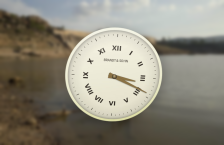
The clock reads **3:19**
